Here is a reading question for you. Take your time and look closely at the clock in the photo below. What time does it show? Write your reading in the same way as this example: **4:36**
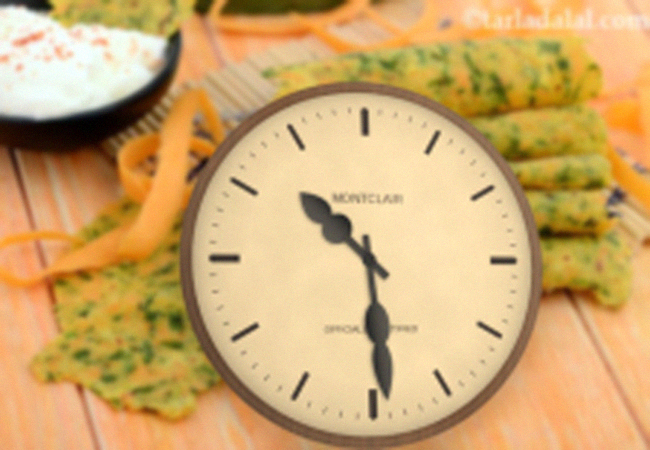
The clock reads **10:29**
